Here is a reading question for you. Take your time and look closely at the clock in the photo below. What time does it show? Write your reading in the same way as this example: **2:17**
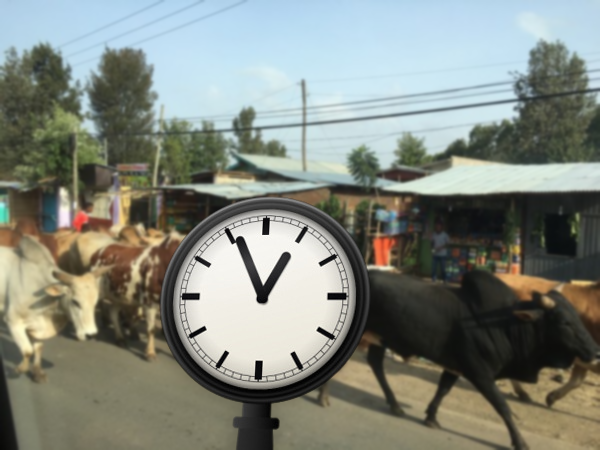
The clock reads **12:56**
